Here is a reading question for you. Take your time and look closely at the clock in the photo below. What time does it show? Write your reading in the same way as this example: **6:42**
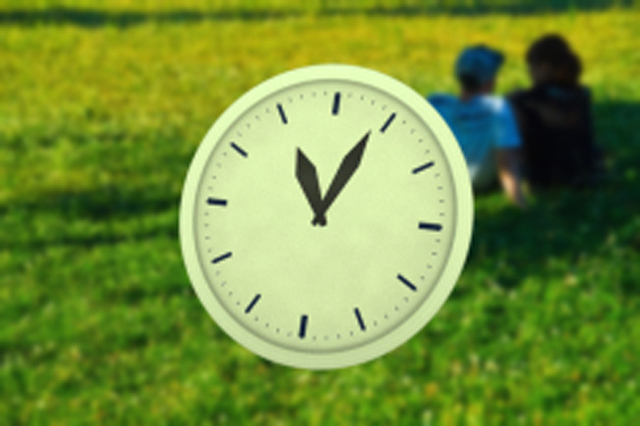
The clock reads **11:04**
